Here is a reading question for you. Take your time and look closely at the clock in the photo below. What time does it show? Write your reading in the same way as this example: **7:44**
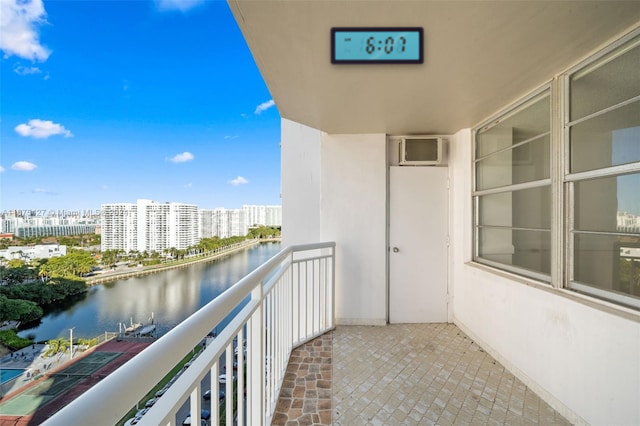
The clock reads **6:07**
